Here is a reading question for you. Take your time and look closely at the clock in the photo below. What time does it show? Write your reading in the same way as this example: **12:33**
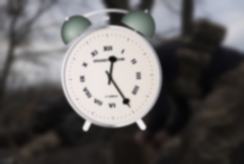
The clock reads **12:25**
